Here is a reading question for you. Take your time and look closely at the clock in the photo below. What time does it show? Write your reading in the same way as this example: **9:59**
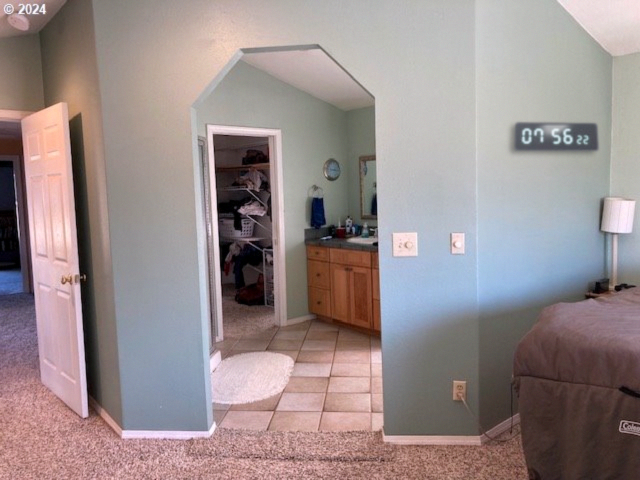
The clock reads **7:56**
